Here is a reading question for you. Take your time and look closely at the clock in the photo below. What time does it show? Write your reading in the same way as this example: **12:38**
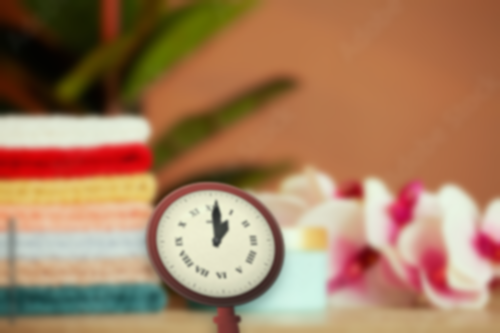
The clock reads **1:01**
